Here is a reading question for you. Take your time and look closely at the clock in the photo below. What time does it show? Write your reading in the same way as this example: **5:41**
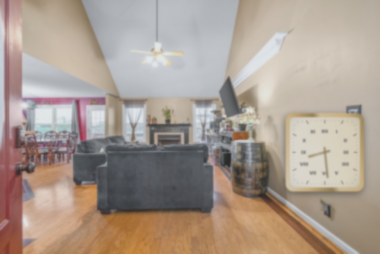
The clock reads **8:29**
